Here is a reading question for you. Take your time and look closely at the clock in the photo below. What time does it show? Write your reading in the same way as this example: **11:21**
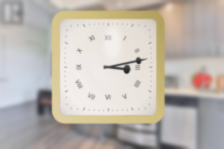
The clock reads **3:13**
